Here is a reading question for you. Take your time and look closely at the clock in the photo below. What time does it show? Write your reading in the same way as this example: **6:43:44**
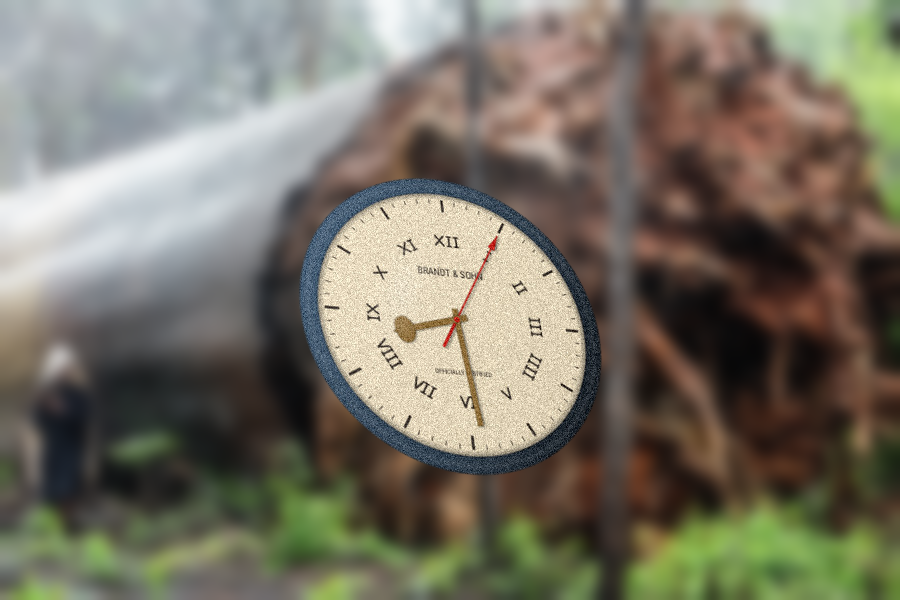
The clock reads **8:29:05**
